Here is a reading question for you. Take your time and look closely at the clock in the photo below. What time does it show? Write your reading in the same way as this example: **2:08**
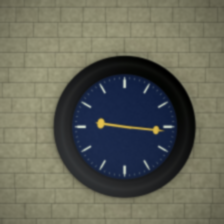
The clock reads **9:16**
